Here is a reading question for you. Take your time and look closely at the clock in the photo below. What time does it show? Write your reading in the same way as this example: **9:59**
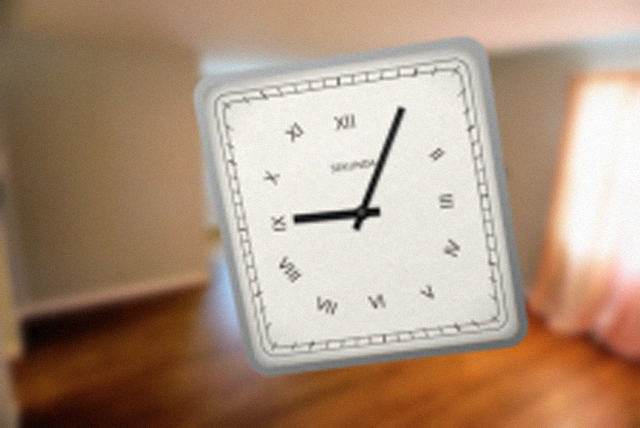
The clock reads **9:05**
